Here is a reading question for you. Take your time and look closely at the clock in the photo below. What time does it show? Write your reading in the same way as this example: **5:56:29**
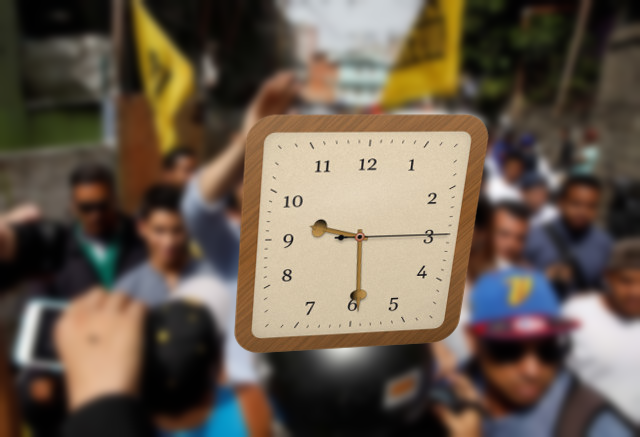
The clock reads **9:29:15**
